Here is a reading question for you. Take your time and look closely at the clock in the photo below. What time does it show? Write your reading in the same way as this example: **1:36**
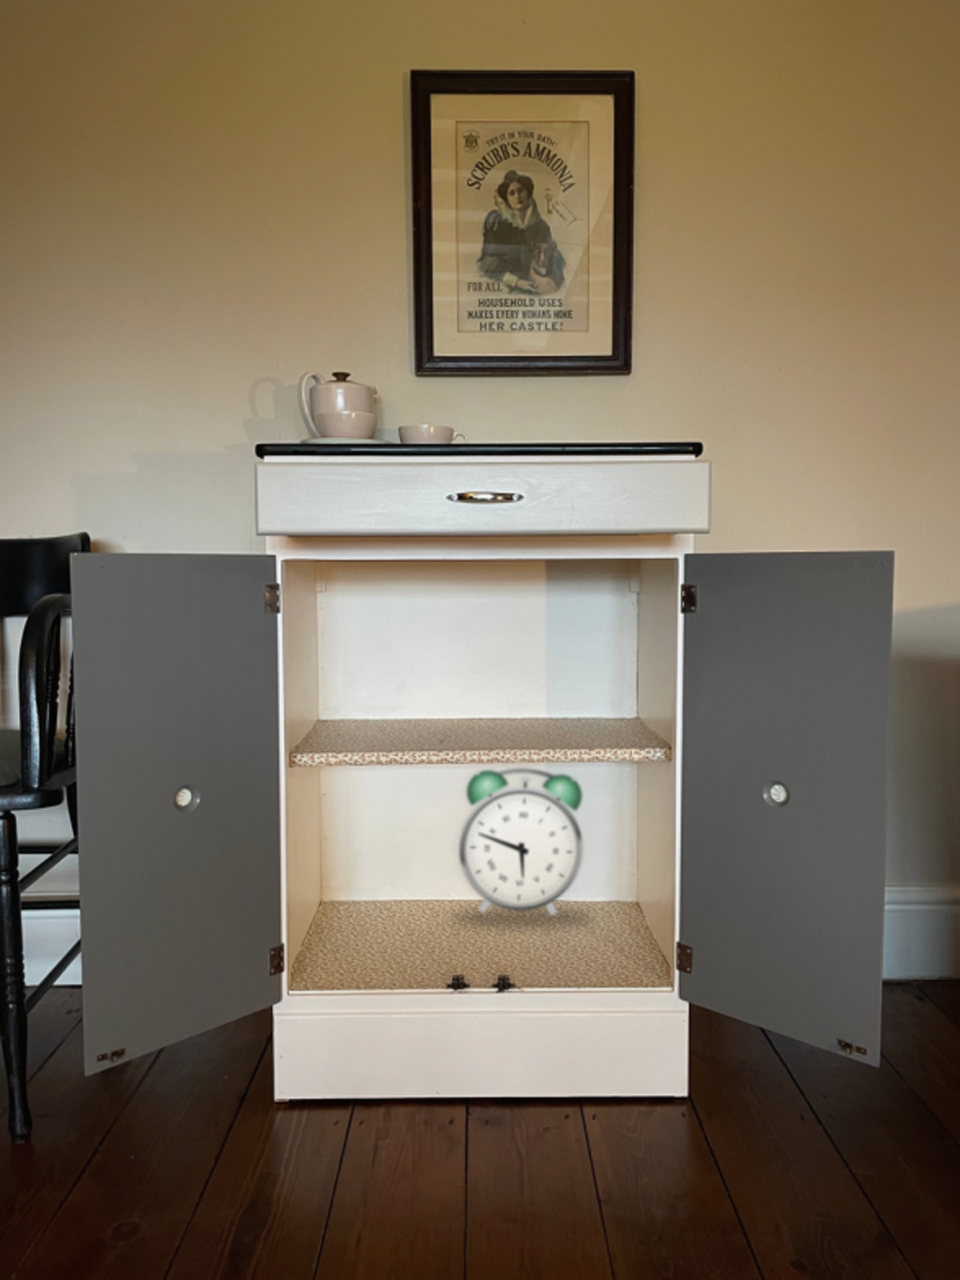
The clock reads **5:48**
